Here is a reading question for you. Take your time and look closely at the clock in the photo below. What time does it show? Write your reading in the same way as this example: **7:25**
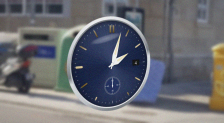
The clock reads **2:03**
